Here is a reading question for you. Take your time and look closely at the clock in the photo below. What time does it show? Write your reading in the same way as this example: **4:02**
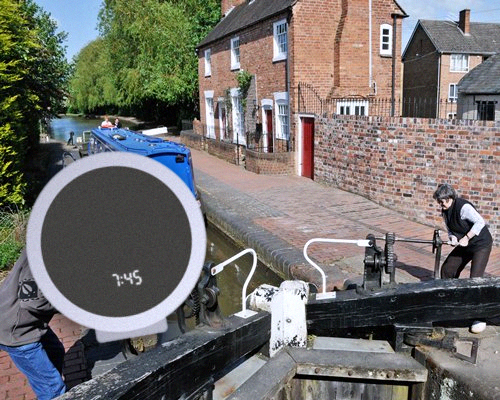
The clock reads **7:45**
